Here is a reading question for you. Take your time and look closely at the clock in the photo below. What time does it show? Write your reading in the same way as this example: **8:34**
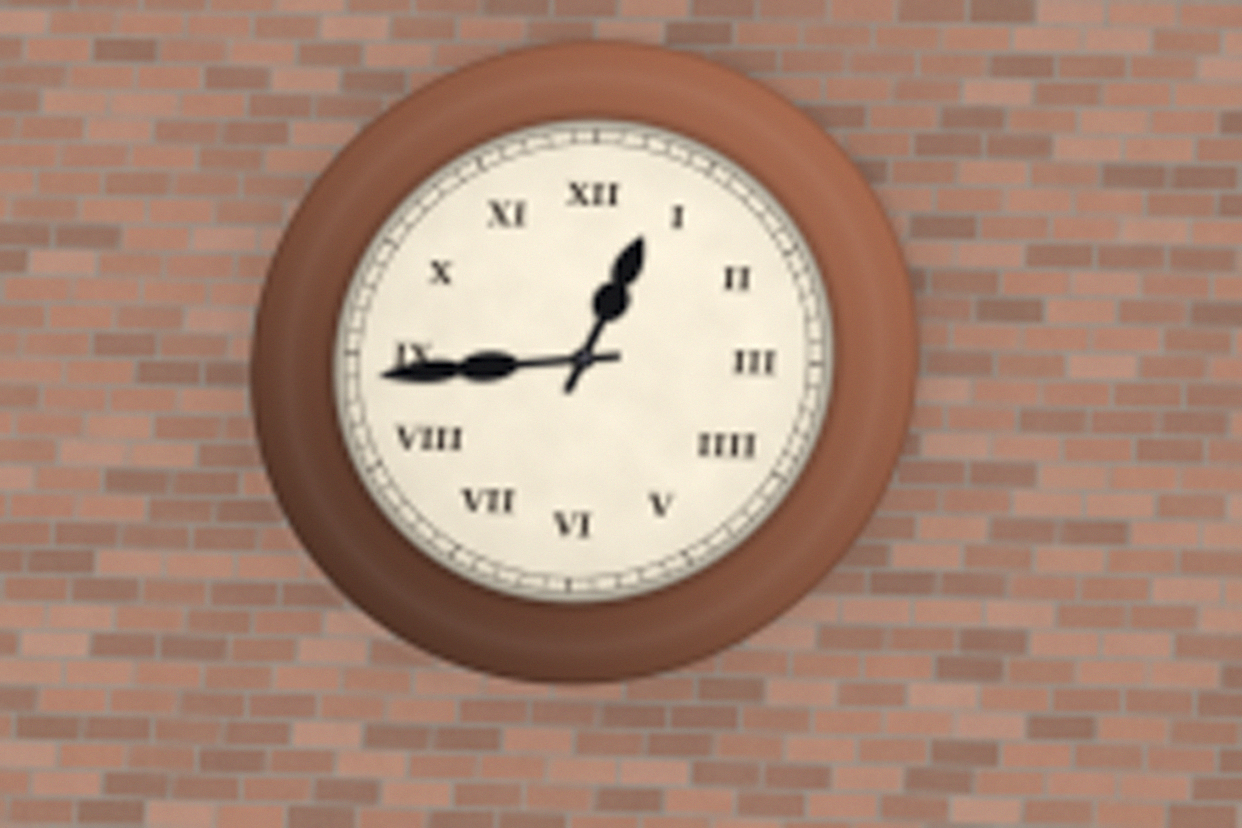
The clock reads **12:44**
